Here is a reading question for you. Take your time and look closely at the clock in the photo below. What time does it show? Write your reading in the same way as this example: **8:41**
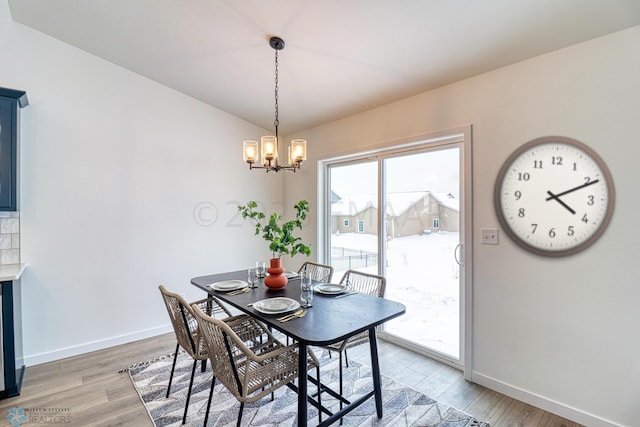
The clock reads **4:11**
